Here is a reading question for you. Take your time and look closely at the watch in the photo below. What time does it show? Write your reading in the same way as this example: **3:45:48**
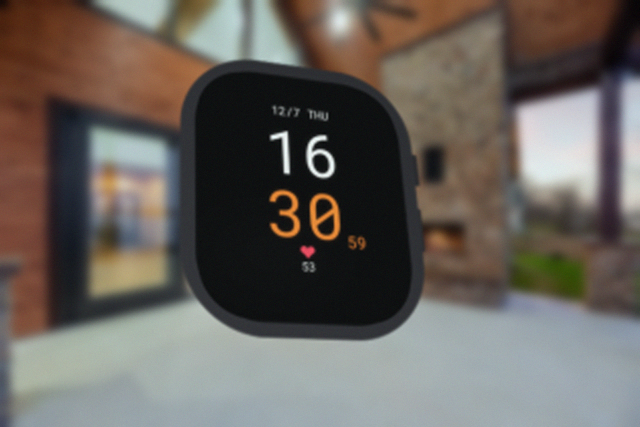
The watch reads **16:30:59**
